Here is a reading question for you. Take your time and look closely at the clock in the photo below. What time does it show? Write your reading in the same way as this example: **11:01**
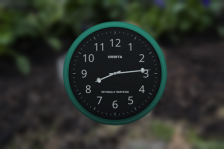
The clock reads **8:14**
